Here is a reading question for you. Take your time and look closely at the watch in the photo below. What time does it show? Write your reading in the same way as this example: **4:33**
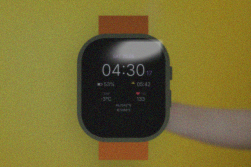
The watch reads **4:30**
